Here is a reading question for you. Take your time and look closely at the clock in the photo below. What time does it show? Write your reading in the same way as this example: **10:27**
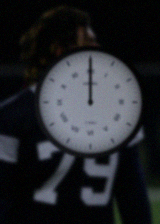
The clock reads **12:00**
